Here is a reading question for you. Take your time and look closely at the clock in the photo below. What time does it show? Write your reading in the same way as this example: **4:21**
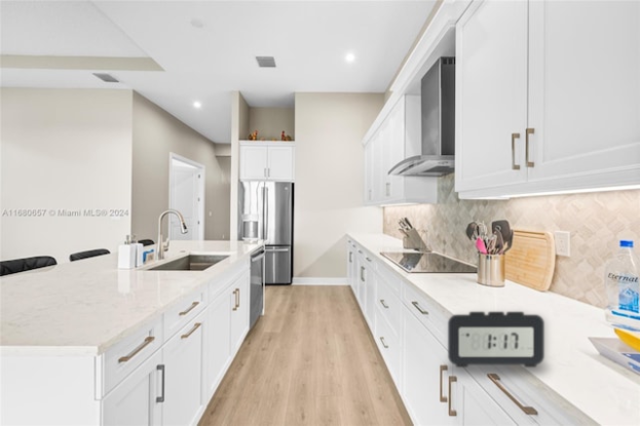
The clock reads **1:17**
